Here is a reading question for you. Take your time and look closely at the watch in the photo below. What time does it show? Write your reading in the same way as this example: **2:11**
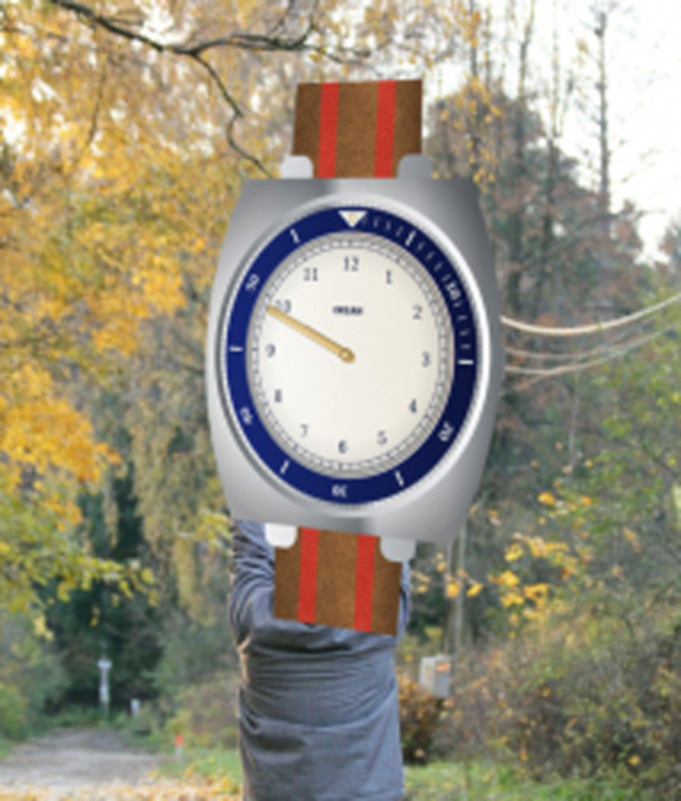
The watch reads **9:49**
